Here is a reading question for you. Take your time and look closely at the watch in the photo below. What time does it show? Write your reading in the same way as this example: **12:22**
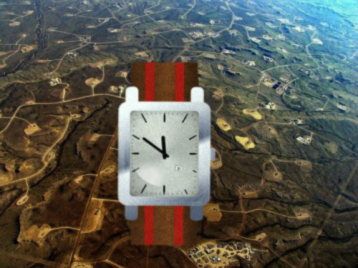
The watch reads **11:51**
